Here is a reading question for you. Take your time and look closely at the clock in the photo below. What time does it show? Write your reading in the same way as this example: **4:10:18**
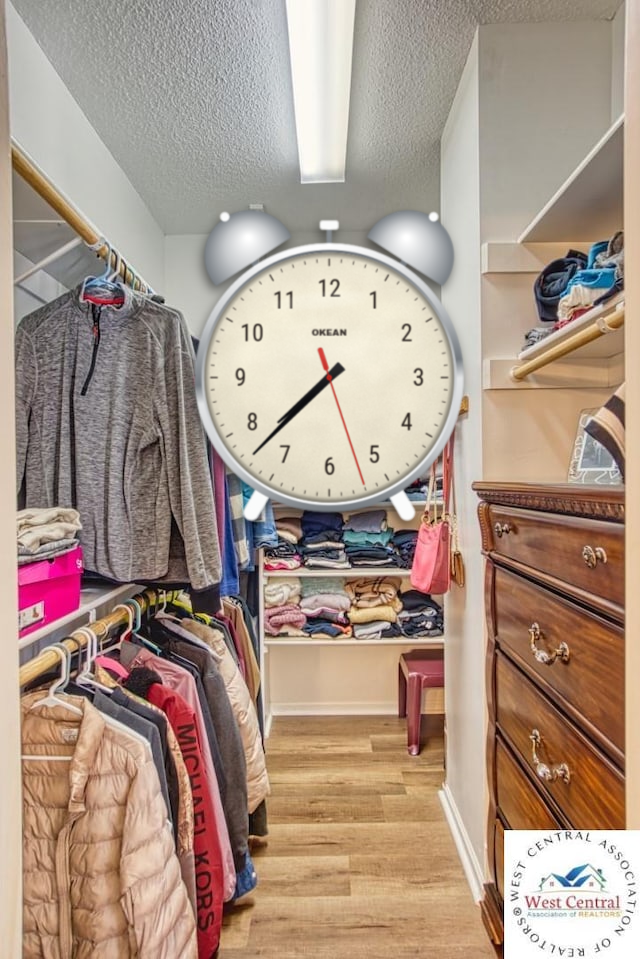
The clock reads **7:37:27**
